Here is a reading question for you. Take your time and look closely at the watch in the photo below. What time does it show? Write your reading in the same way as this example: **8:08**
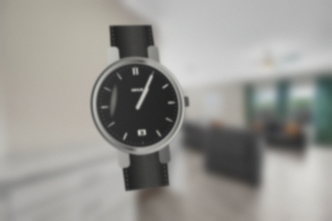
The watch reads **1:05**
